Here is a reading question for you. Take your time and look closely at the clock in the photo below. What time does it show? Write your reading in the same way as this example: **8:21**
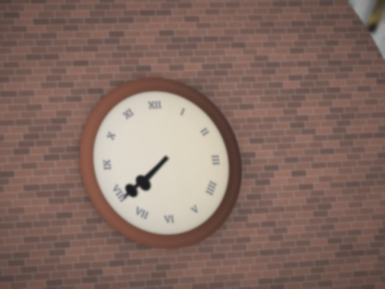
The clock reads **7:39**
